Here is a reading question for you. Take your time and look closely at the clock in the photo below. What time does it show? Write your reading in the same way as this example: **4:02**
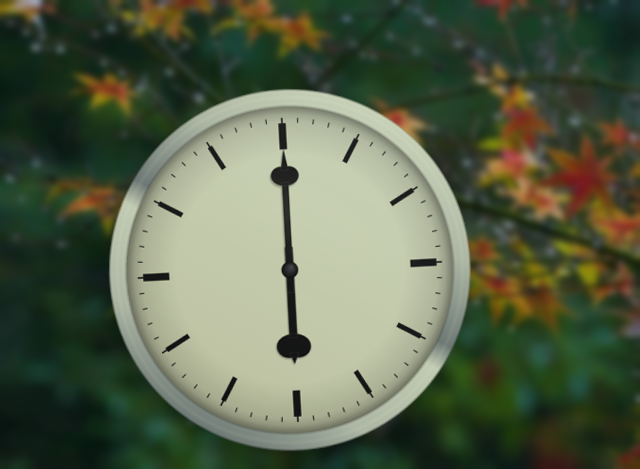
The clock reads **6:00**
